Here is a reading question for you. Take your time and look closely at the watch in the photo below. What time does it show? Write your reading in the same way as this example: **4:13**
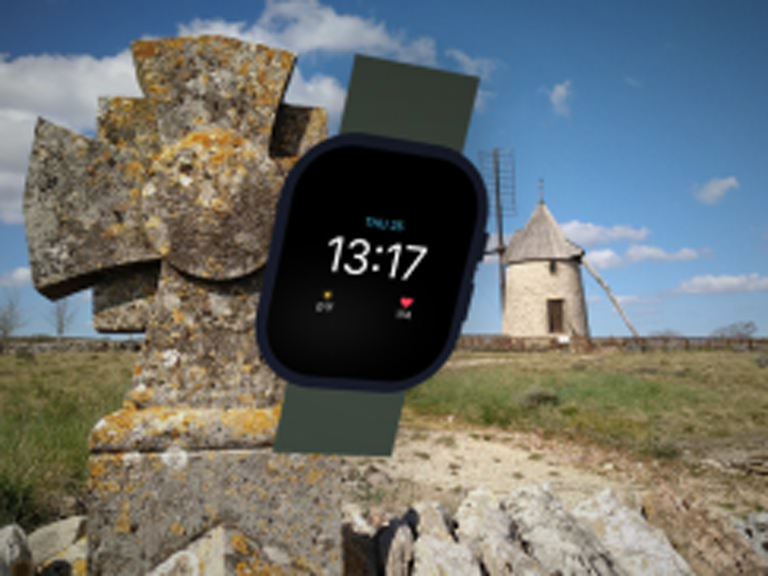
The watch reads **13:17**
